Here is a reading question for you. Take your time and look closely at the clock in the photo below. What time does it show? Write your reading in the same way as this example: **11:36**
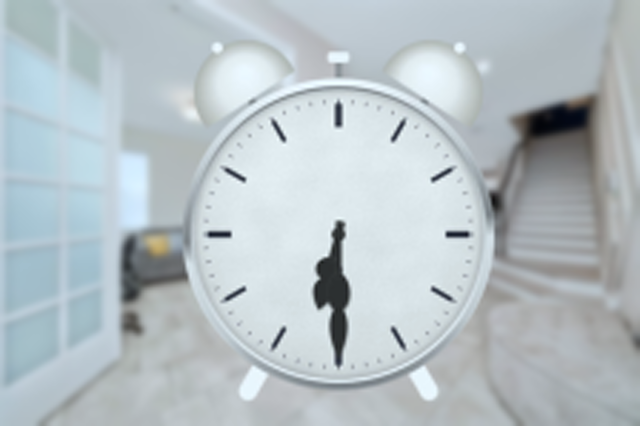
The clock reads **6:30**
